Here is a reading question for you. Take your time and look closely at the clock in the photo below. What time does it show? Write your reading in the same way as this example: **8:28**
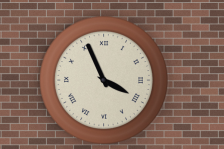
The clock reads **3:56**
